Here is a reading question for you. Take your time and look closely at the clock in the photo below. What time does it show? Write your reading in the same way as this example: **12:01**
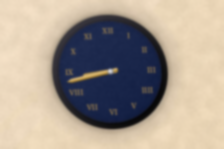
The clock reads **8:43**
